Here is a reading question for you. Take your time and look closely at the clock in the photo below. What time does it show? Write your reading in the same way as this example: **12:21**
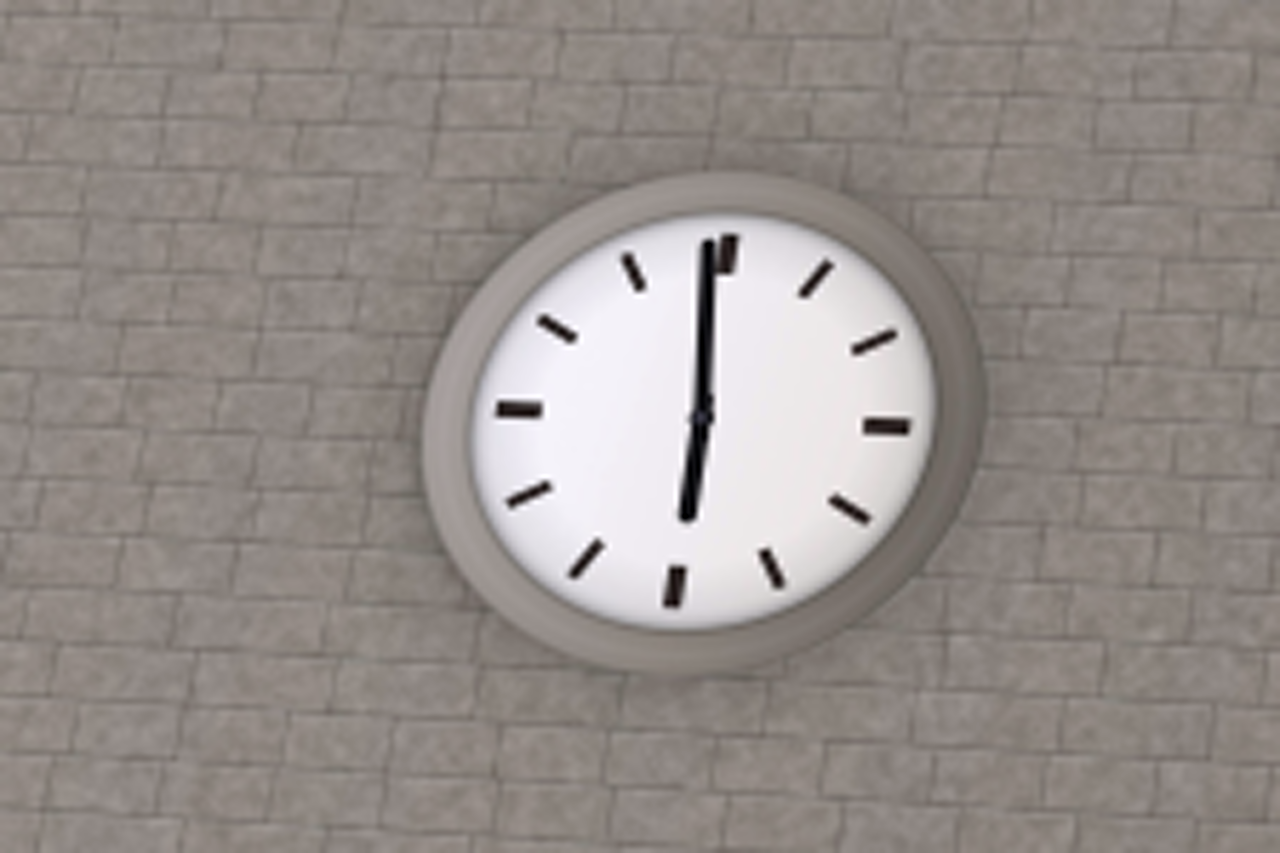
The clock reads **5:59**
